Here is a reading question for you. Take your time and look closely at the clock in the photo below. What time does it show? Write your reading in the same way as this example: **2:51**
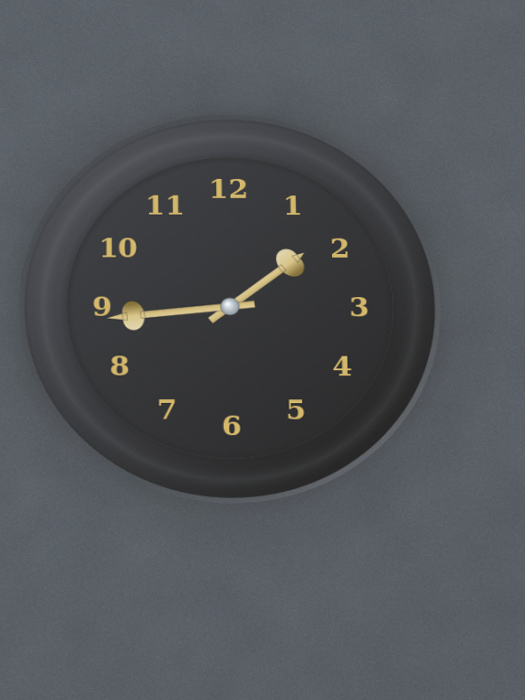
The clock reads **1:44**
